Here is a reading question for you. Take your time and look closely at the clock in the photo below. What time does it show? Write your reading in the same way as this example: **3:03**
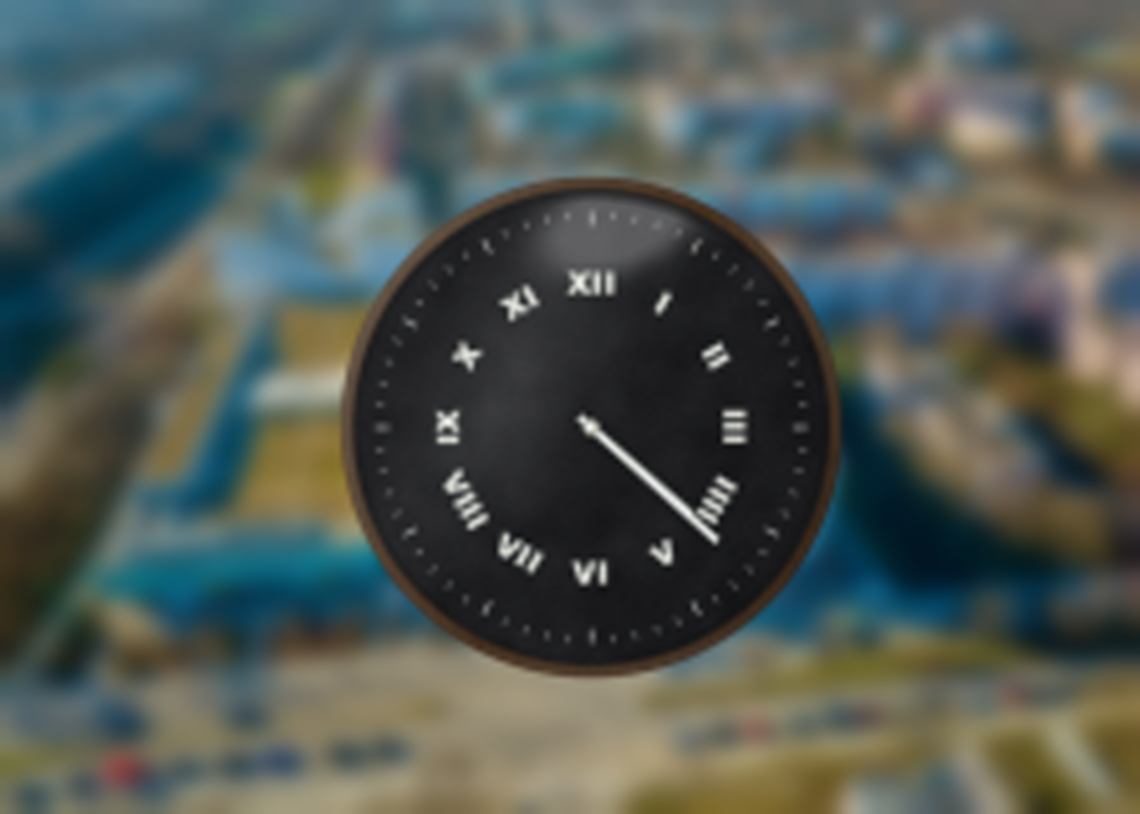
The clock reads **4:22**
